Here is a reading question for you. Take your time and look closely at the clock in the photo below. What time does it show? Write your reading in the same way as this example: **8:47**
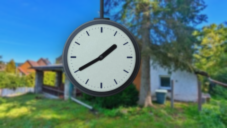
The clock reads **1:40**
